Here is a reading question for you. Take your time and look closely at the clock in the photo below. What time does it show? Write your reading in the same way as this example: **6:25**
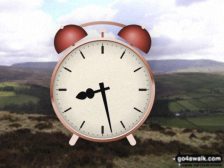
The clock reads **8:28**
